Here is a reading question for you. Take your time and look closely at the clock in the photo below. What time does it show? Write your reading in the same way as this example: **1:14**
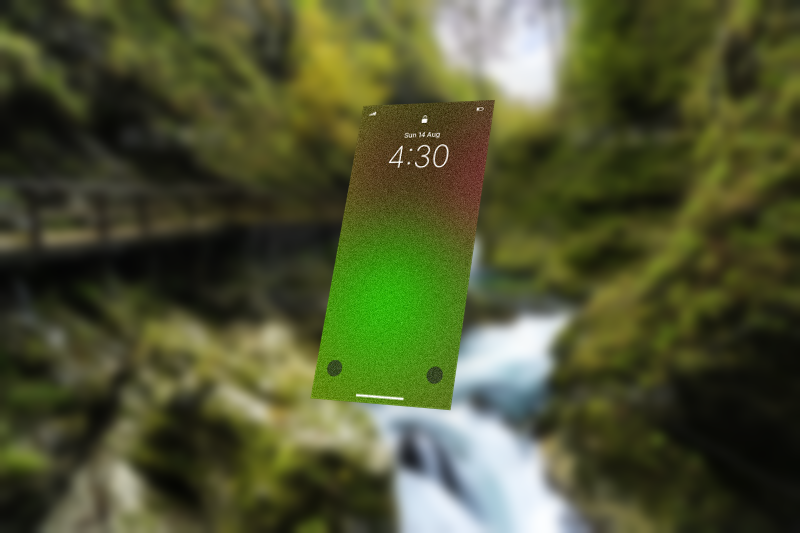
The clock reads **4:30**
